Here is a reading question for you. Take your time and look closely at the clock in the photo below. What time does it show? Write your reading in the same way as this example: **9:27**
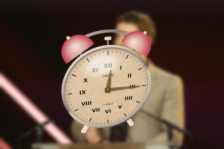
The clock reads **12:15**
